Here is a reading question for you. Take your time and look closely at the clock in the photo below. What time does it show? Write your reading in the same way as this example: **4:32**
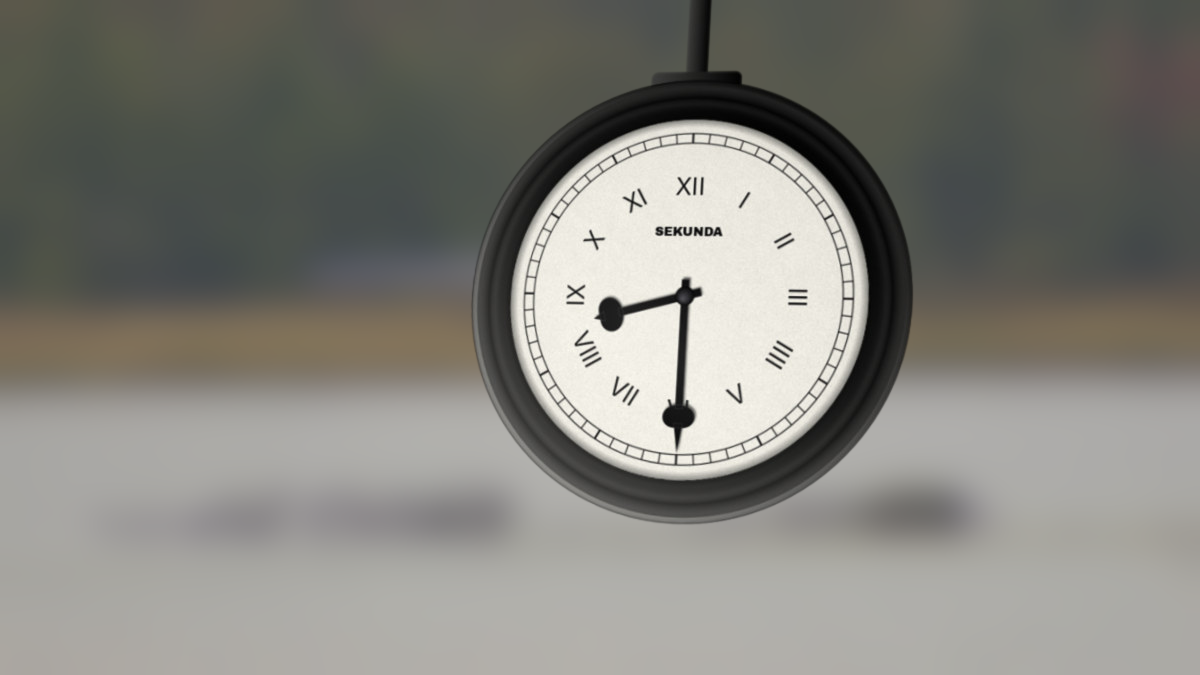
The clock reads **8:30**
